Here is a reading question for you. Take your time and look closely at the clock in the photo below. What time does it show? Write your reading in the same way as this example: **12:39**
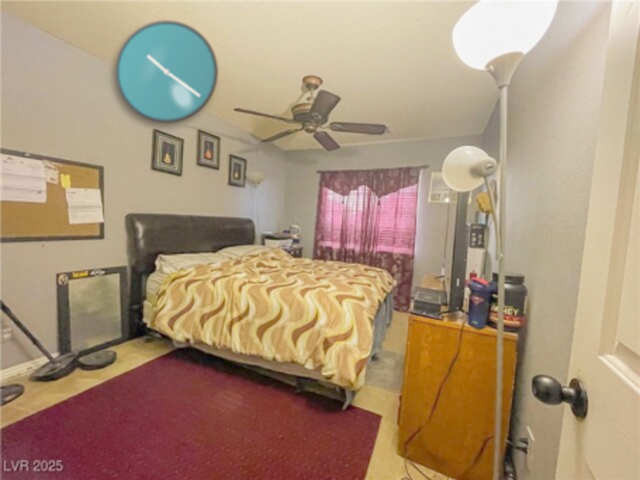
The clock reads **10:21**
